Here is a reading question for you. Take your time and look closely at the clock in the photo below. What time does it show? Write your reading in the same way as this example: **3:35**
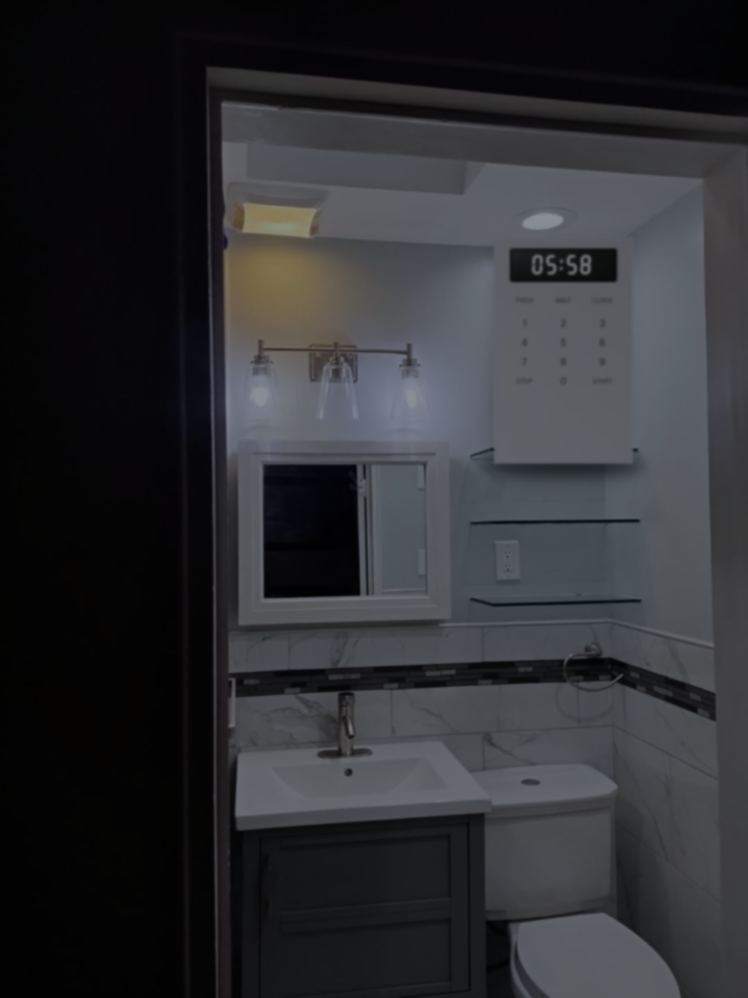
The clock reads **5:58**
